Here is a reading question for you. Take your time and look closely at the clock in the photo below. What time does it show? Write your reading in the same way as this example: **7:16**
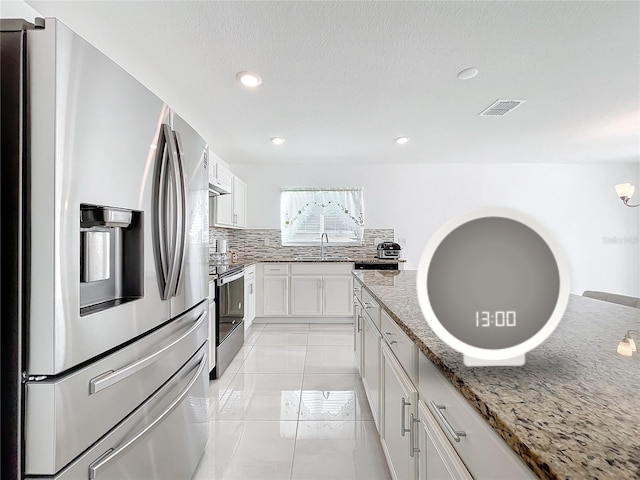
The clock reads **13:00**
